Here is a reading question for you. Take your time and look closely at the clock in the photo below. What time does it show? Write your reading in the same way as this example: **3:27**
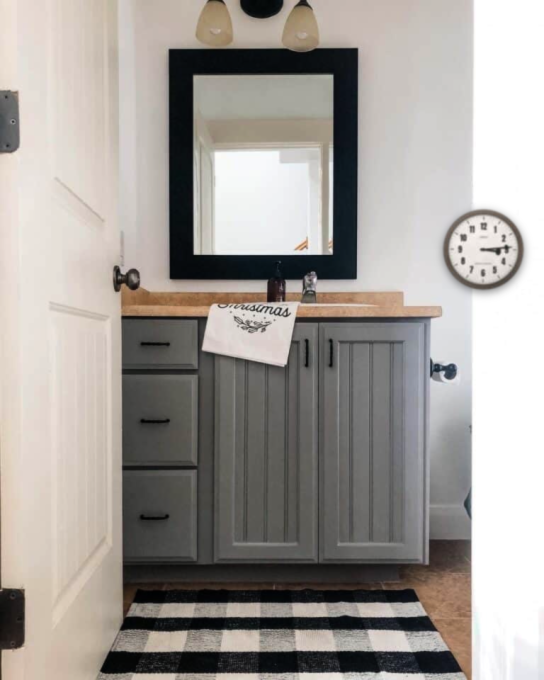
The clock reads **3:14**
